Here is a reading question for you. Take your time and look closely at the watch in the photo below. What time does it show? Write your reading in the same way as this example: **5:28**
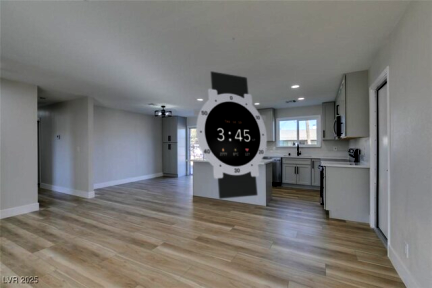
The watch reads **3:45**
